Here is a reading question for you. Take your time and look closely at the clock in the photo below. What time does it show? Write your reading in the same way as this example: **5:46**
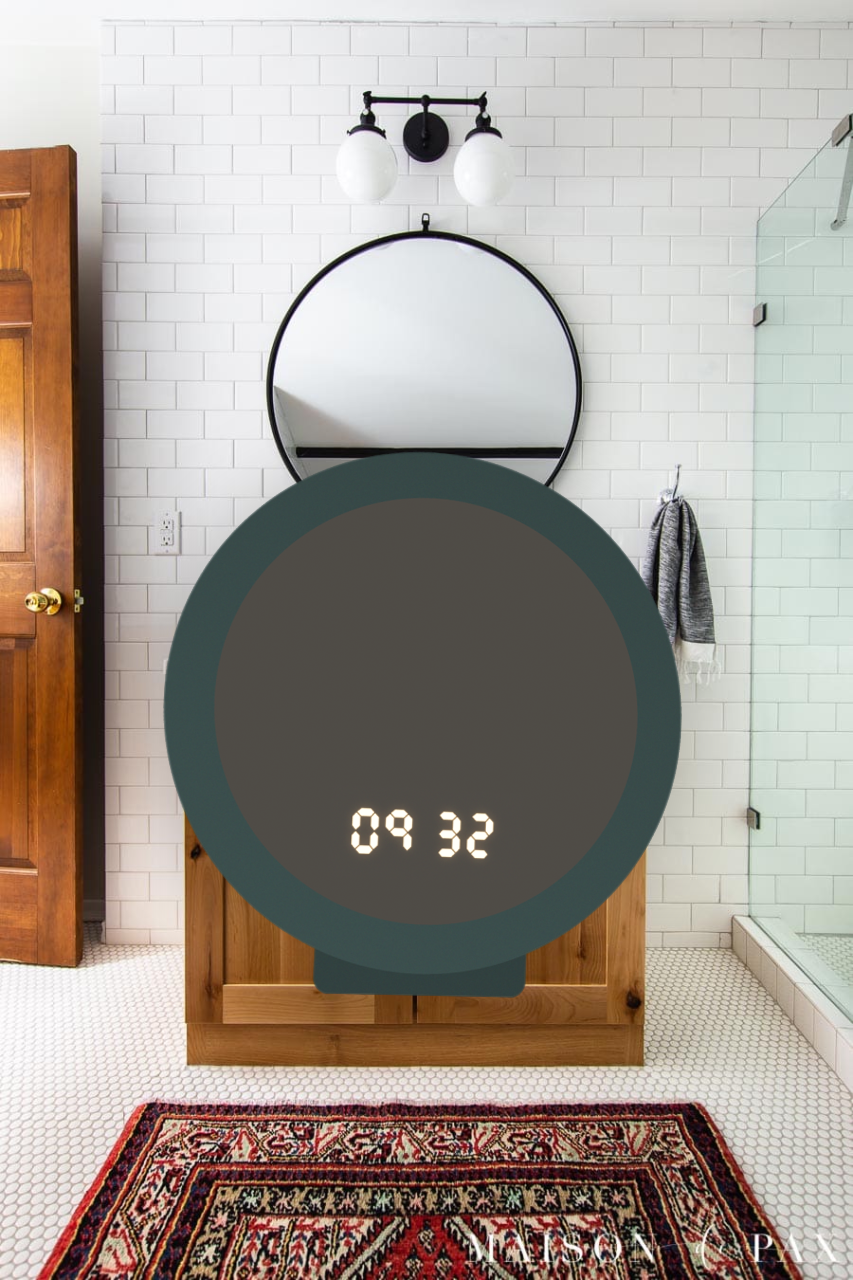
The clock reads **9:32**
